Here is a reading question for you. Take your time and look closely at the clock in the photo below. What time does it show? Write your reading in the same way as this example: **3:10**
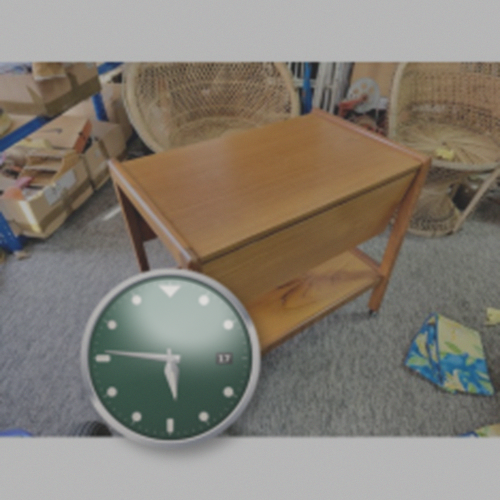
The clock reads **5:46**
